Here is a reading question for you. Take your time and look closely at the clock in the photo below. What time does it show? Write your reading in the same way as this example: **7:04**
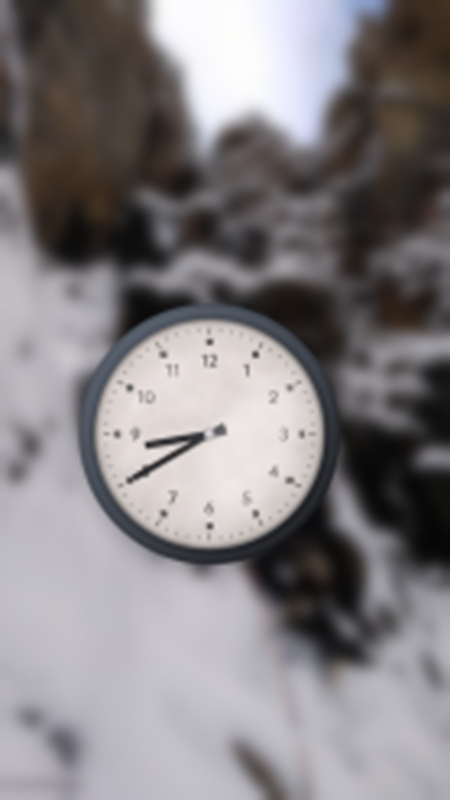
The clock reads **8:40**
